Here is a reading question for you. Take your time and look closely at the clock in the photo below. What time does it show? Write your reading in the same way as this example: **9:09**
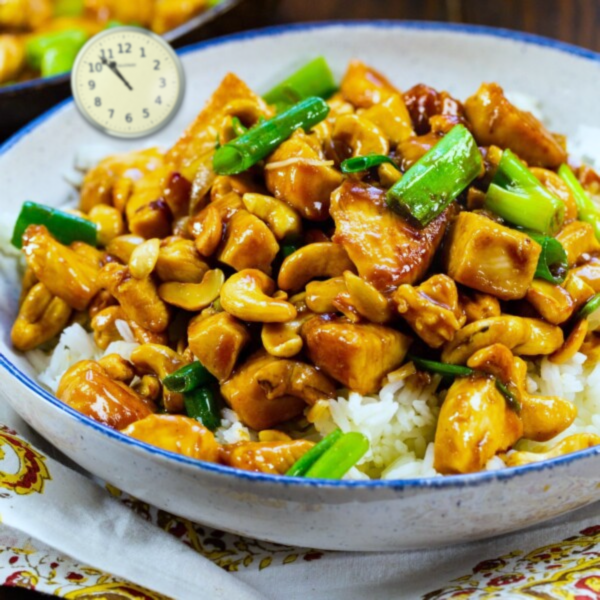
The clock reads **10:53**
